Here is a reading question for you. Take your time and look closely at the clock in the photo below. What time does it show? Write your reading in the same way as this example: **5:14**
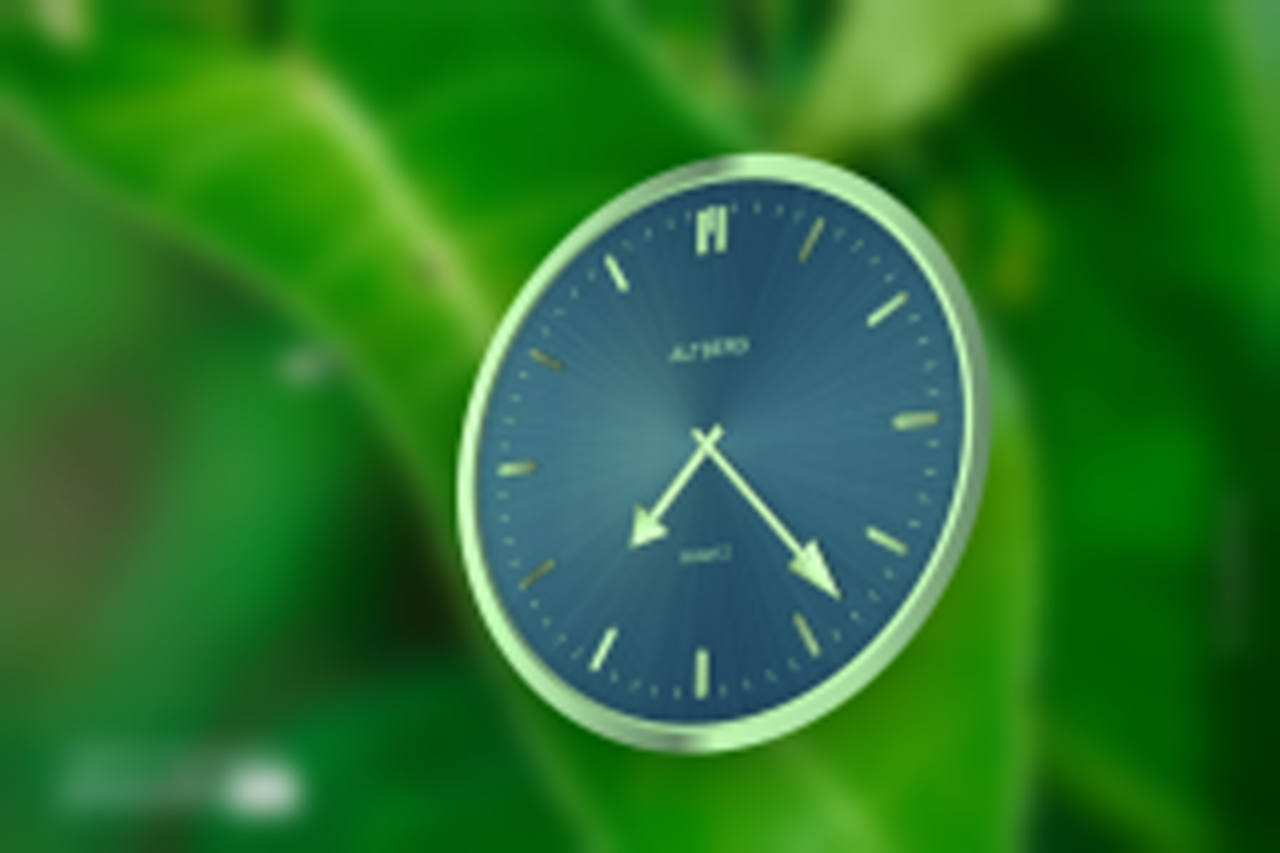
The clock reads **7:23**
